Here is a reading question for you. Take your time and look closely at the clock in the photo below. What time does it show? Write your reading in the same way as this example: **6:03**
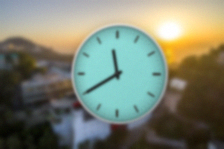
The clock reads **11:40**
